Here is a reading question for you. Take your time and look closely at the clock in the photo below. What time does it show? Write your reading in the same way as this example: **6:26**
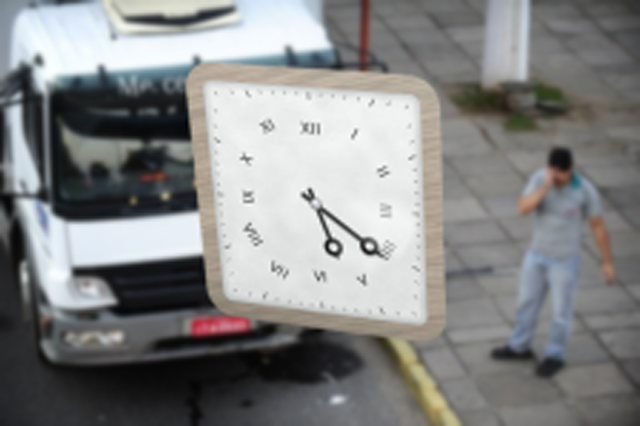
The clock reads **5:21**
